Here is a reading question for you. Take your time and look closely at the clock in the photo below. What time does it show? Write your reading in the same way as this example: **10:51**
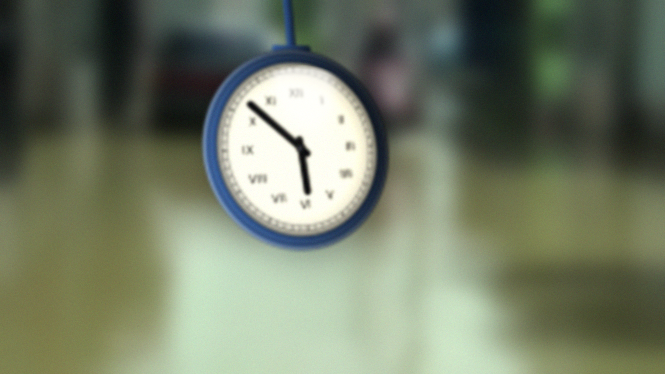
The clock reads **5:52**
